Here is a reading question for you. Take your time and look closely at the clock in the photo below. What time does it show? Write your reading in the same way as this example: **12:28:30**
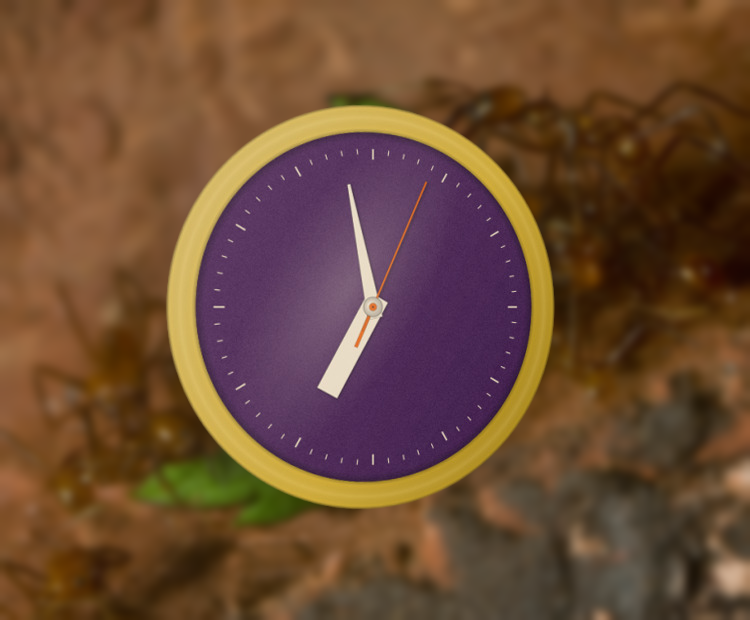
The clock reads **6:58:04**
